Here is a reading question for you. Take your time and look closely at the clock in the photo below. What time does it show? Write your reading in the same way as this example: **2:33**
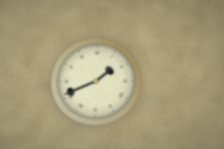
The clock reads **1:41**
